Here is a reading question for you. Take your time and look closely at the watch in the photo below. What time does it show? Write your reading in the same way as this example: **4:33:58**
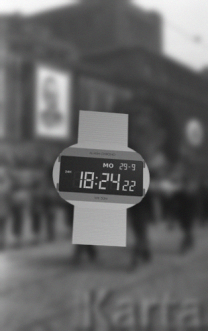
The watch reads **18:24:22**
